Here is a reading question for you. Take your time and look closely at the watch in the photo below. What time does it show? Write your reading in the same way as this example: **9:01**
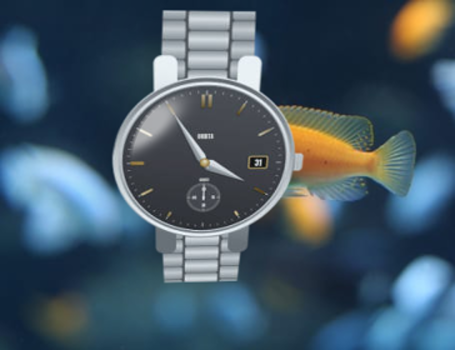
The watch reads **3:55**
